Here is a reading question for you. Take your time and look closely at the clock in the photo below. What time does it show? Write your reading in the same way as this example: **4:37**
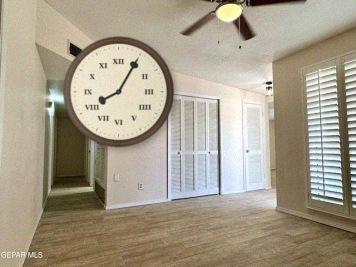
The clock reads **8:05**
